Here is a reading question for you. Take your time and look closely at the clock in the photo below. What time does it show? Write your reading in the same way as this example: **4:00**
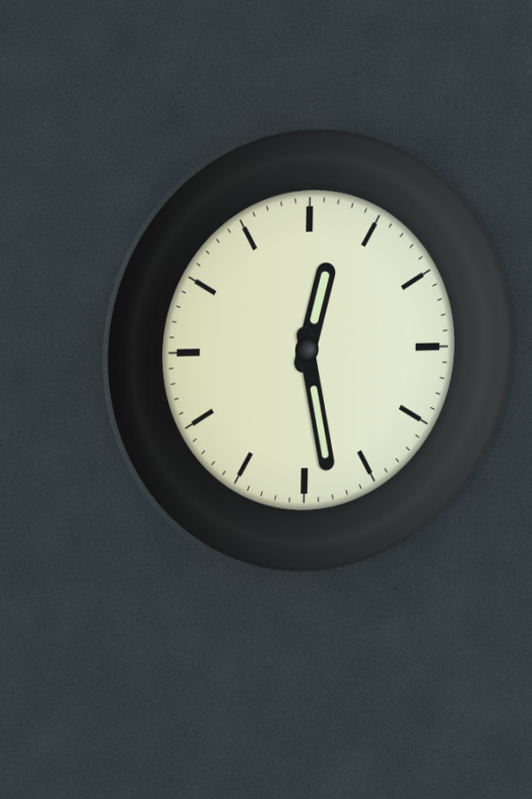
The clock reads **12:28**
